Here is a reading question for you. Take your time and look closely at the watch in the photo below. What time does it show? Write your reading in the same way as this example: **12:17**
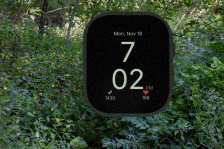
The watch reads **7:02**
